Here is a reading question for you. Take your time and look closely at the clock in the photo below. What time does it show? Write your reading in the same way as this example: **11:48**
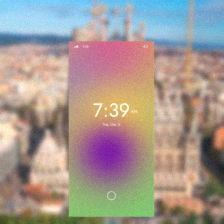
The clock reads **7:39**
